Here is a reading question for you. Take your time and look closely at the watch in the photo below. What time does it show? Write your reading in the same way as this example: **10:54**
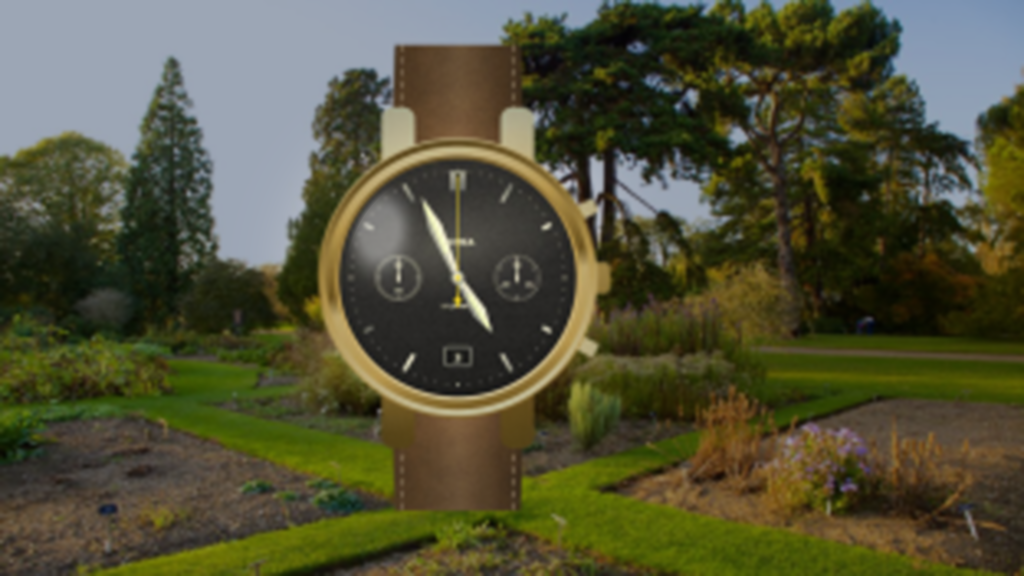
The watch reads **4:56**
